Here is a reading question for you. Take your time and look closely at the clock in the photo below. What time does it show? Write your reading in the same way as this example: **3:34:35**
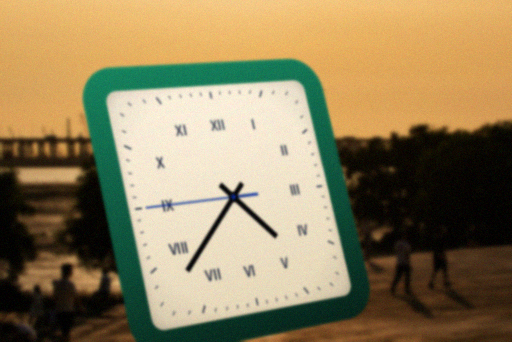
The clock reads **4:37:45**
